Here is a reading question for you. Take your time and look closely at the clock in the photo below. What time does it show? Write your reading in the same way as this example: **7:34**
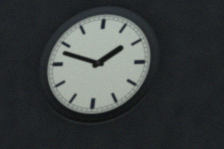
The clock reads **1:48**
